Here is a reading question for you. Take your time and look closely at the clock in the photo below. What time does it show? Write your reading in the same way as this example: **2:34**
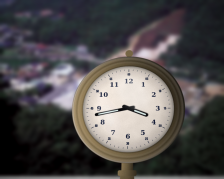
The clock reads **3:43**
